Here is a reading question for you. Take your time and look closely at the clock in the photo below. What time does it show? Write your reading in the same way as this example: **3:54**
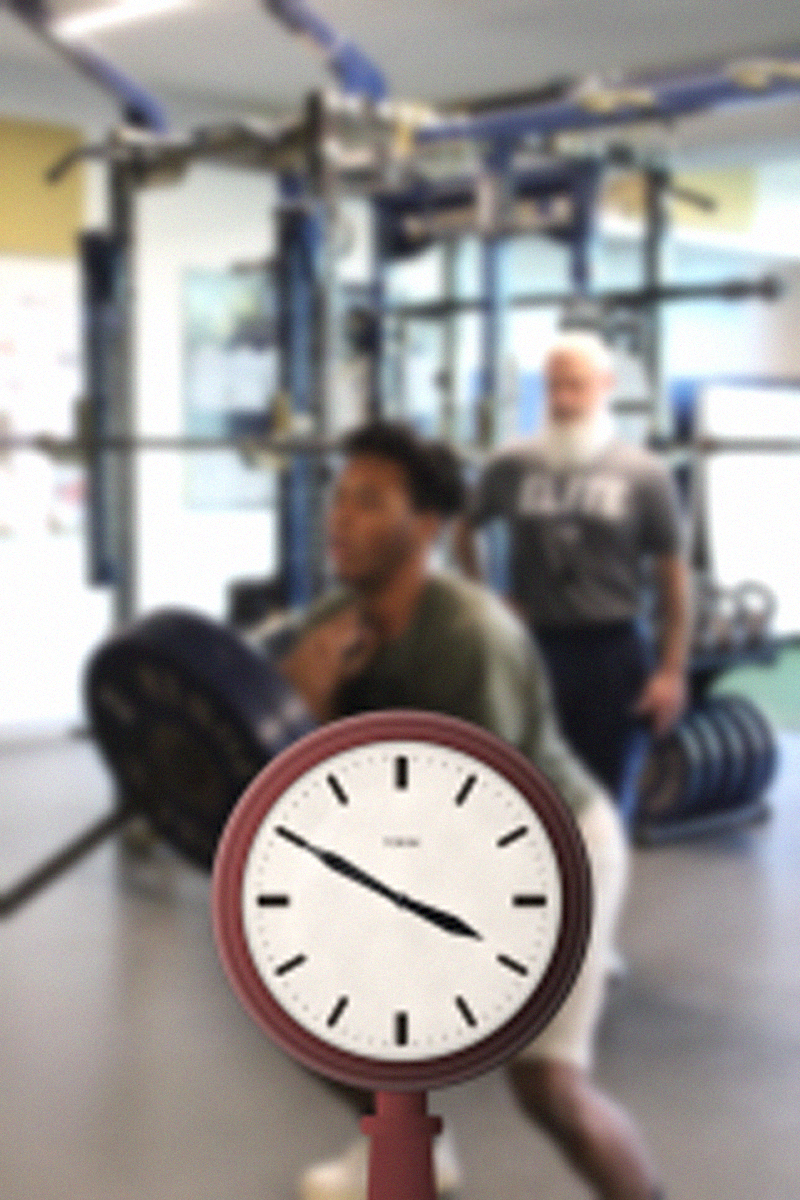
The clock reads **3:50**
